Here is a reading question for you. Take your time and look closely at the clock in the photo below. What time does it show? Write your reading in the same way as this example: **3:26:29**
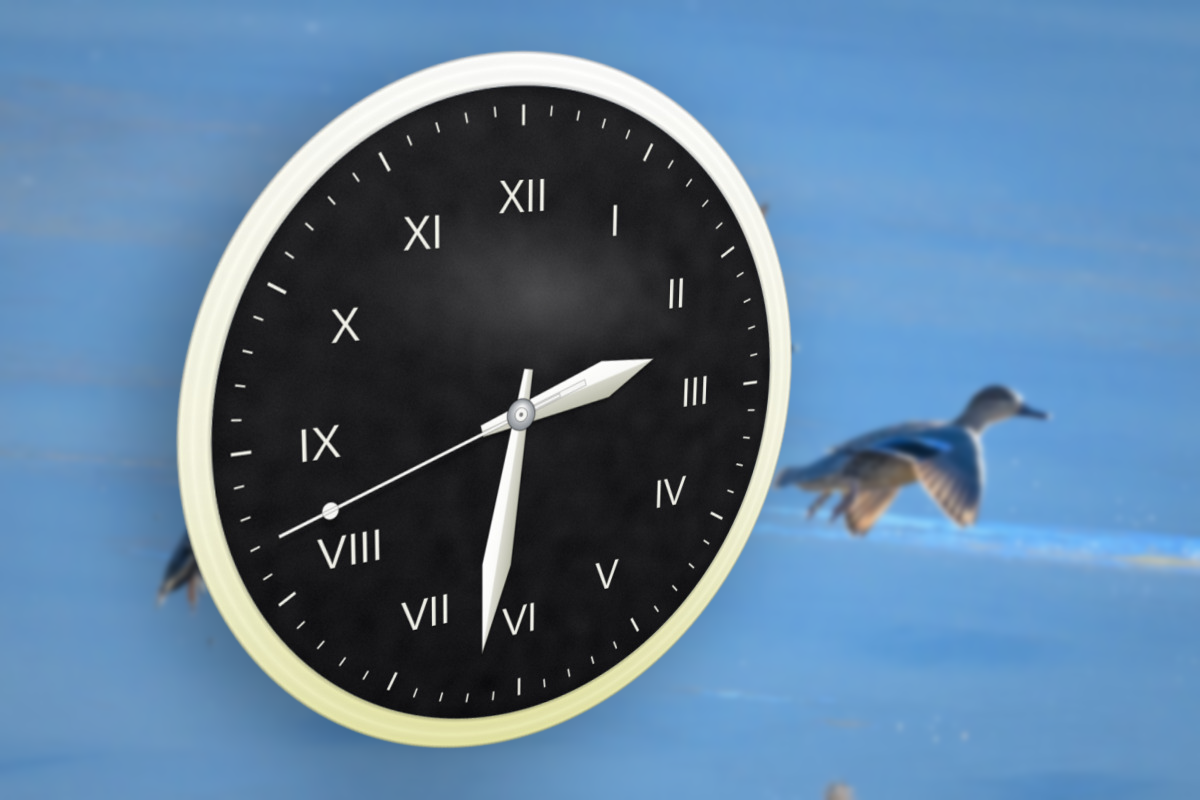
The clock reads **2:31:42**
